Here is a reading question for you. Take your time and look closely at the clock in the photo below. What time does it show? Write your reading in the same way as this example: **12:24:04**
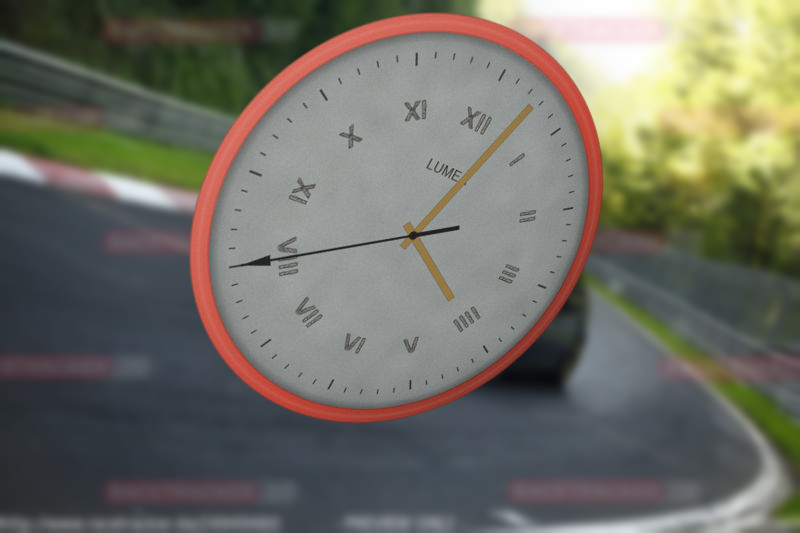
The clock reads **4:02:40**
